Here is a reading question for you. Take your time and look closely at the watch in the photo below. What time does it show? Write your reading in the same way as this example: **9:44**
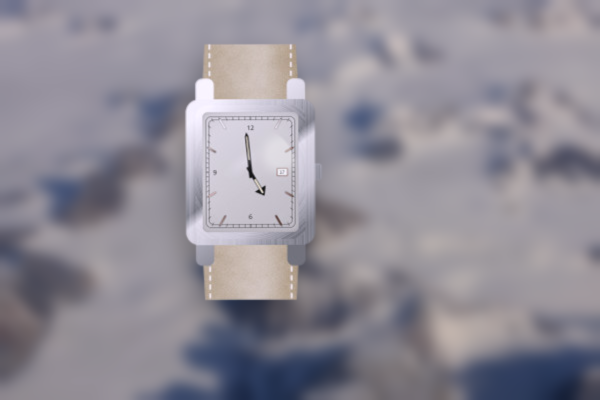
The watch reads **4:59**
